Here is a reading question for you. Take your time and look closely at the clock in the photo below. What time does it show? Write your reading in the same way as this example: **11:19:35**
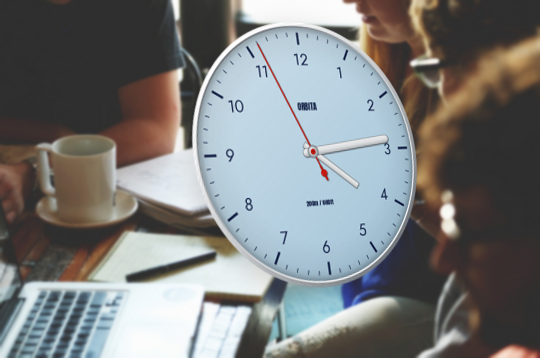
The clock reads **4:13:56**
